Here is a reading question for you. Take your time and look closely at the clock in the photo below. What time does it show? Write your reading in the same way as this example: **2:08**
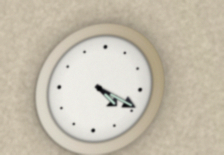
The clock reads **4:19**
